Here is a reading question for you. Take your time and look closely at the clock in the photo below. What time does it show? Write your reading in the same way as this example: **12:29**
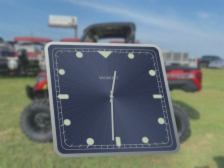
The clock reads **12:31**
